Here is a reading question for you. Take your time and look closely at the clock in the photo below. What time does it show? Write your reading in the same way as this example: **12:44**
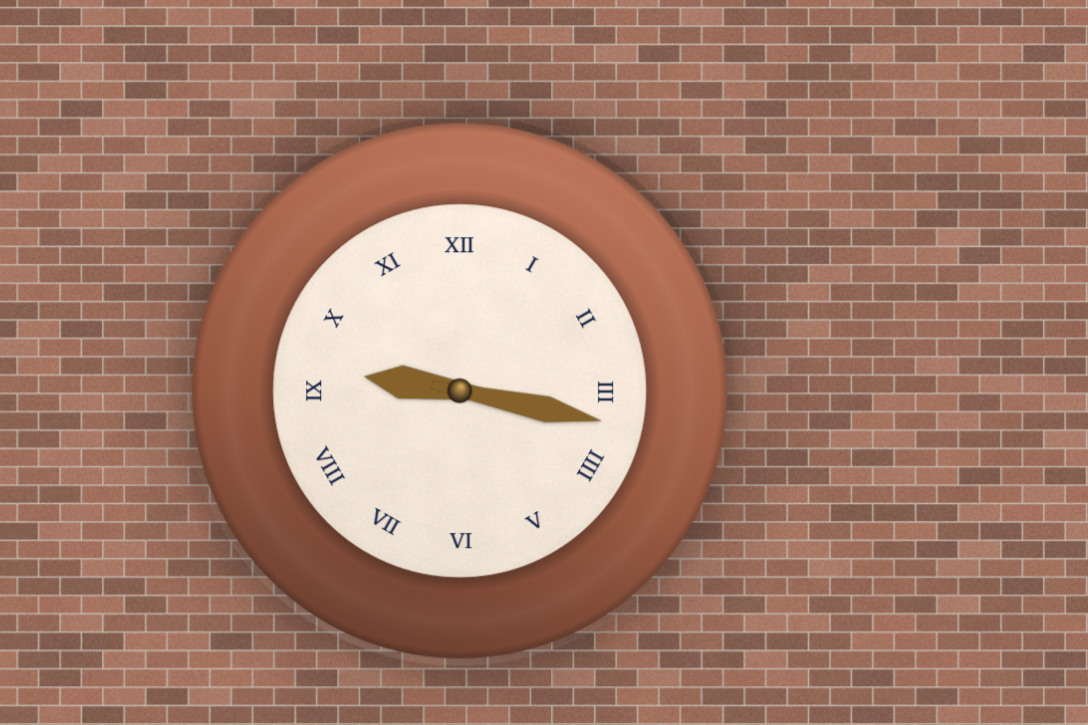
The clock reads **9:17**
